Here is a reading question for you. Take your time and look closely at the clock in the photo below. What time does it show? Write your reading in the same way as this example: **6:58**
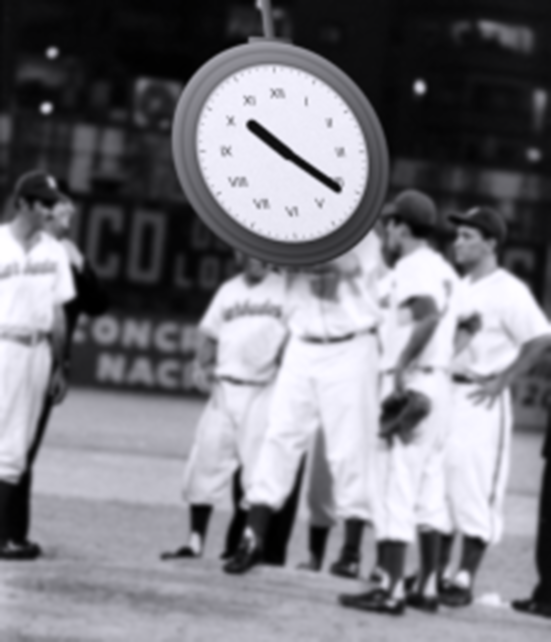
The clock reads **10:21**
